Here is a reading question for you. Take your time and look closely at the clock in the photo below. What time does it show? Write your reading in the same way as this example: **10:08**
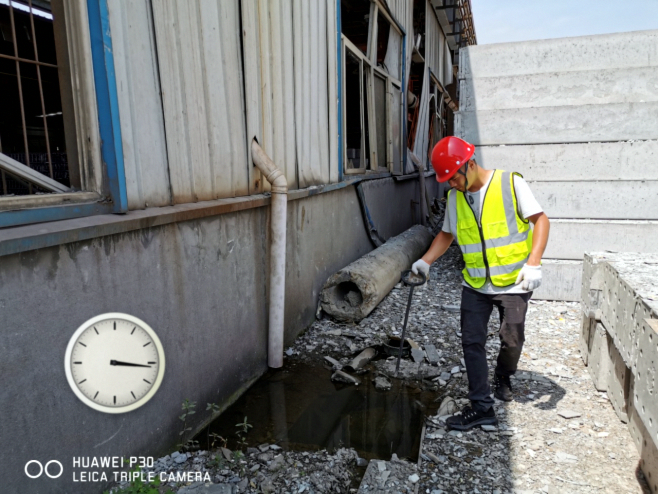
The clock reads **3:16**
